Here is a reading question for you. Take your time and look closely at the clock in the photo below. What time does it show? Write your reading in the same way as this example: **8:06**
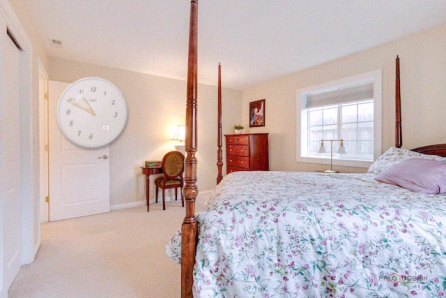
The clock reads **10:49**
